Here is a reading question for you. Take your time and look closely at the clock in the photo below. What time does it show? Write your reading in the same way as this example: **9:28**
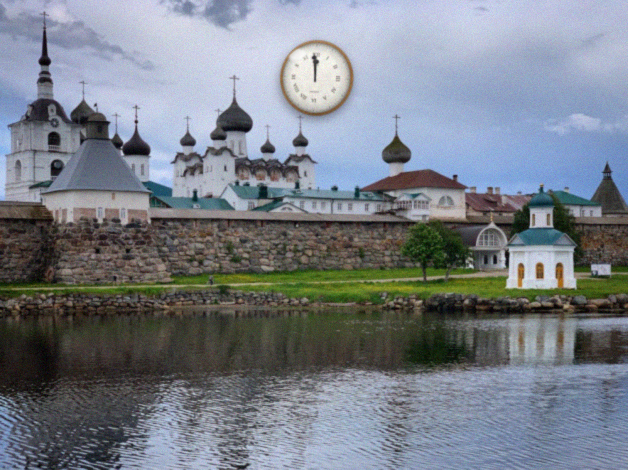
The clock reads **11:59**
